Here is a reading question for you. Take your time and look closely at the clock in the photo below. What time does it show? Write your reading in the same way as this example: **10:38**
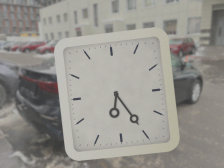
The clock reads **6:25**
